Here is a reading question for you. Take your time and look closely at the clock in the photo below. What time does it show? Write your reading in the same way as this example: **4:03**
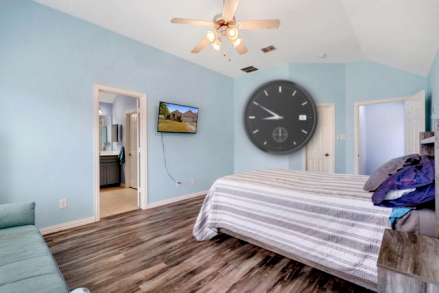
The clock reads **8:50**
